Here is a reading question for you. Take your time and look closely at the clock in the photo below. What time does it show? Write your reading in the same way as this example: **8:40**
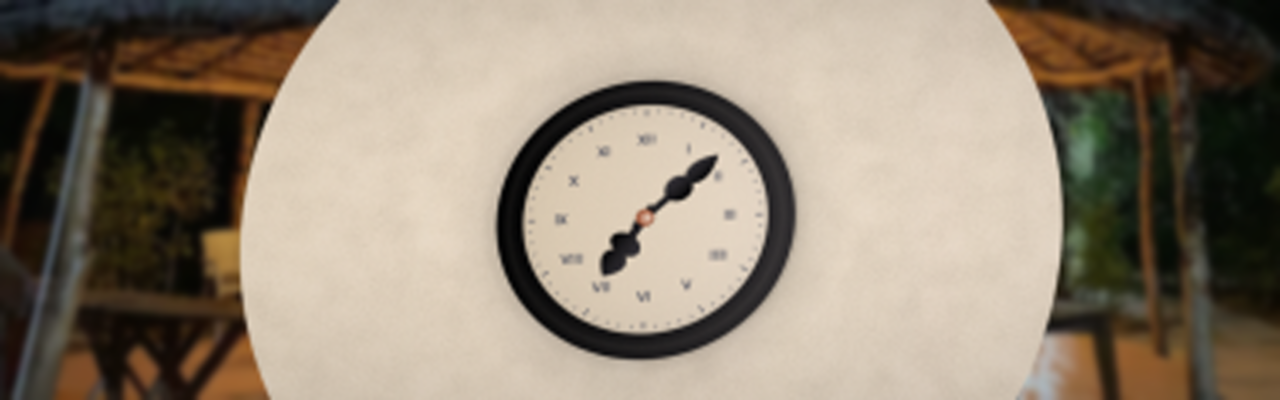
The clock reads **7:08**
